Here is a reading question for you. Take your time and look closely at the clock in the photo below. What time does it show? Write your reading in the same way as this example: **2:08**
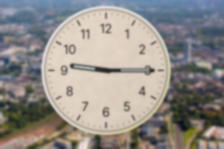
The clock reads **9:15**
